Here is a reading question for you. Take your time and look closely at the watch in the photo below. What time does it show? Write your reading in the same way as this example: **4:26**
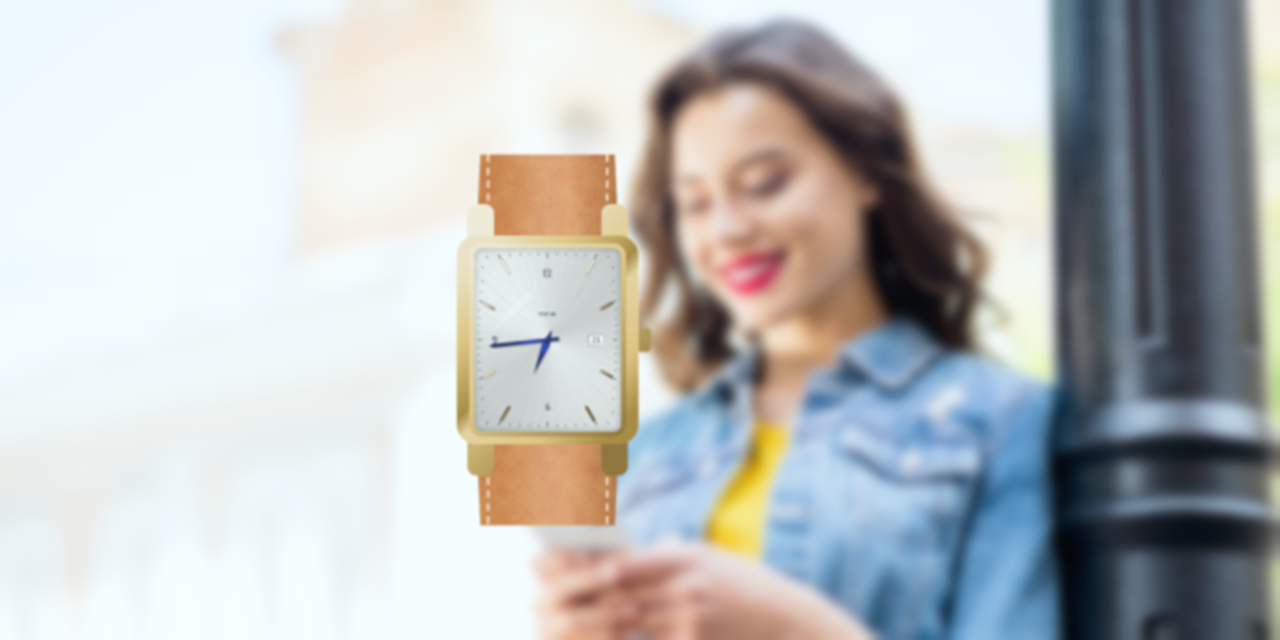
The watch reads **6:44**
